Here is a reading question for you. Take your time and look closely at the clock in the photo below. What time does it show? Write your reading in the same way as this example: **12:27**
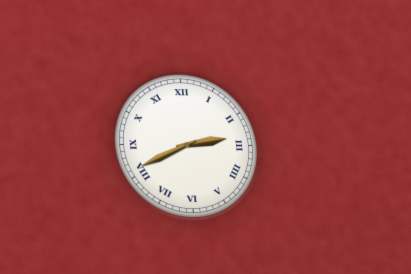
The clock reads **2:41**
